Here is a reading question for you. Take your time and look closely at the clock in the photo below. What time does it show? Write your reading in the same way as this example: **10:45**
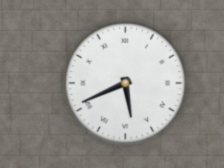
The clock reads **5:41**
